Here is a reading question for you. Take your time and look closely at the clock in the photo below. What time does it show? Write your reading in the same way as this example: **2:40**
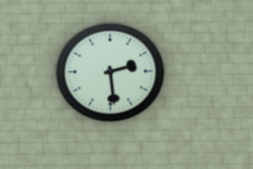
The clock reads **2:29**
